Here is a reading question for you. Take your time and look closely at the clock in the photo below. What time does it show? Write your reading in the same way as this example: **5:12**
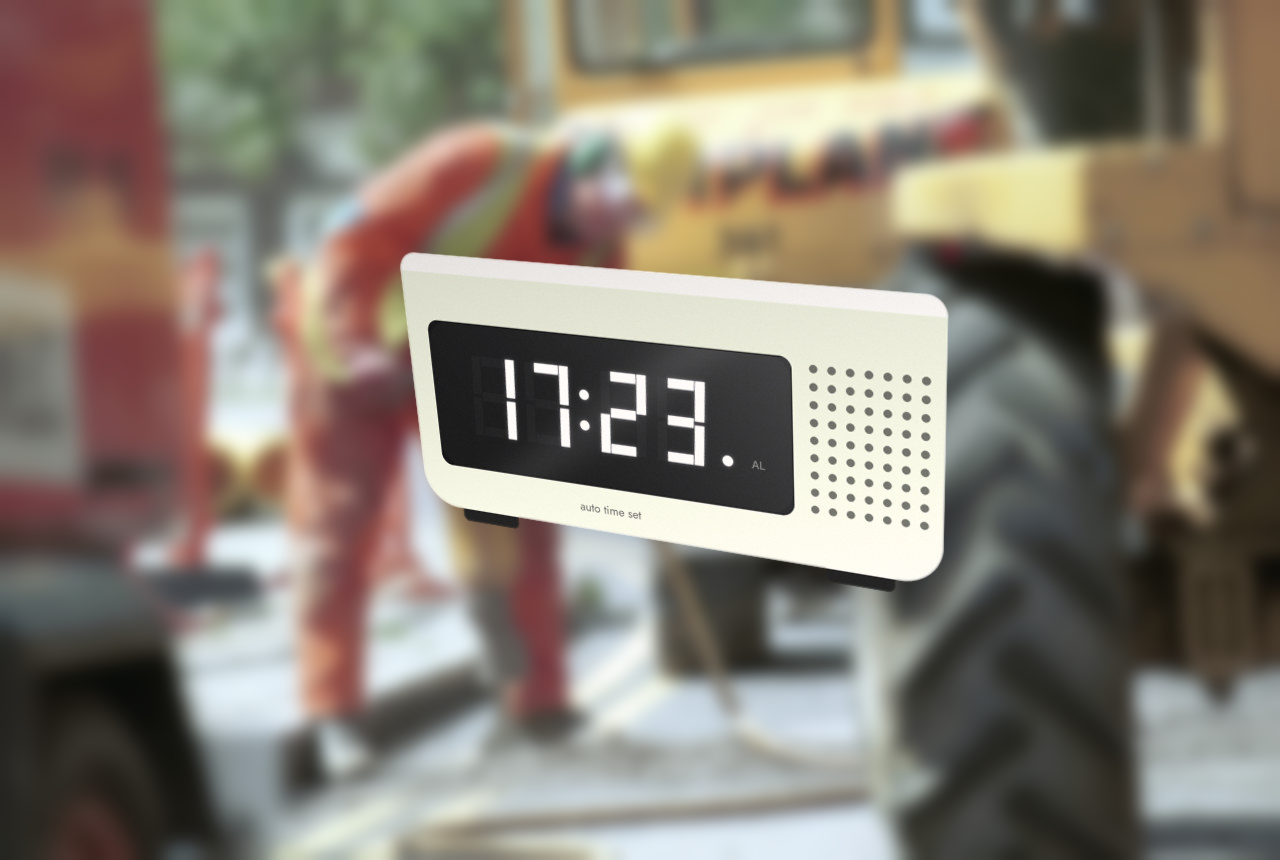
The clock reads **17:23**
